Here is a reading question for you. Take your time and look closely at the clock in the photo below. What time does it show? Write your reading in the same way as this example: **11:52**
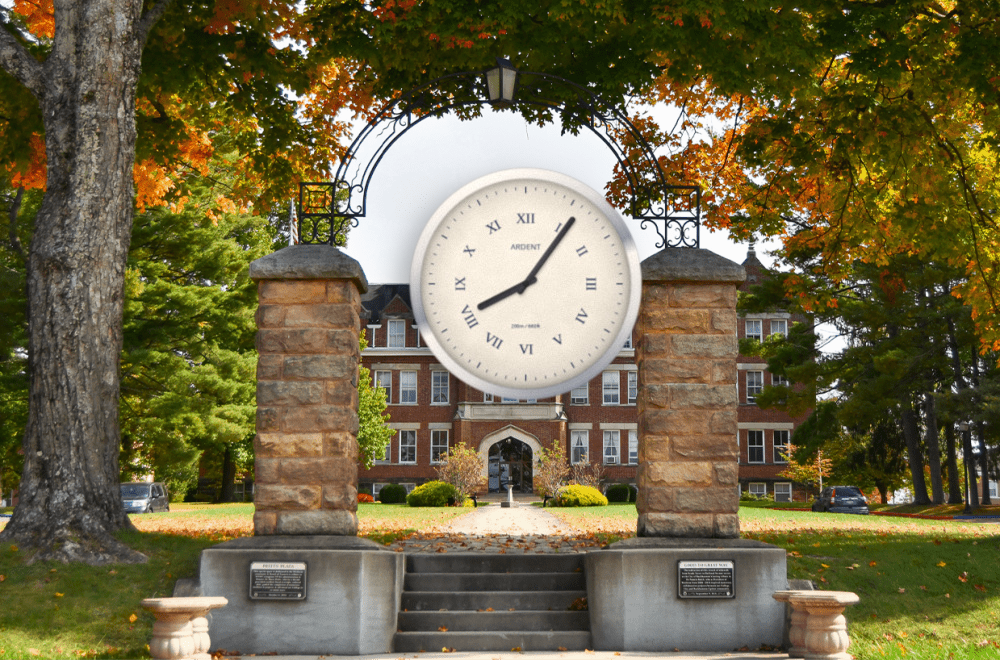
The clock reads **8:06**
